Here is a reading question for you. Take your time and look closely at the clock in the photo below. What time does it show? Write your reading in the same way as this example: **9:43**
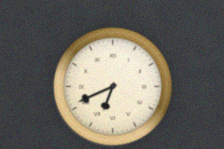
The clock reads **6:41**
